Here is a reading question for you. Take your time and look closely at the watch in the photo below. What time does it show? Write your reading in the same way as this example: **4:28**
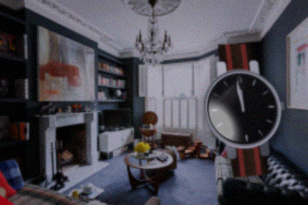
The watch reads **11:59**
